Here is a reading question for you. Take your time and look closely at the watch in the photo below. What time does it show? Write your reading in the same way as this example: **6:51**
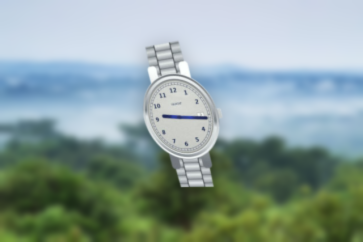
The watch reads **9:16**
